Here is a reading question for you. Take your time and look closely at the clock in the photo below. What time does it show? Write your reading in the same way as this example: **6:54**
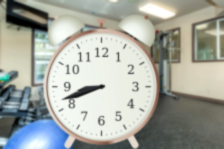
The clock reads **8:42**
